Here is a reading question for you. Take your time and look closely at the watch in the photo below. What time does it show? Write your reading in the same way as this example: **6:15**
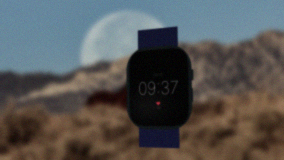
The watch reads **9:37**
